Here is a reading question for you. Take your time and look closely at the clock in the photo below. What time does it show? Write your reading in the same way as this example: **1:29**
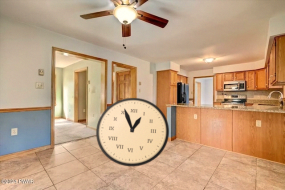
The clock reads **12:56**
